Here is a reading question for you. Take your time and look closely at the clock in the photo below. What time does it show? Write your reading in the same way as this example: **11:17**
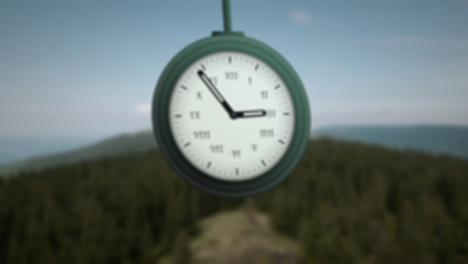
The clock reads **2:54**
